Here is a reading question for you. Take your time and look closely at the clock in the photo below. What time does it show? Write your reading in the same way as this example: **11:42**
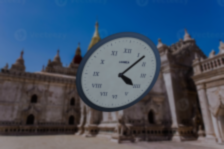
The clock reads **4:07**
